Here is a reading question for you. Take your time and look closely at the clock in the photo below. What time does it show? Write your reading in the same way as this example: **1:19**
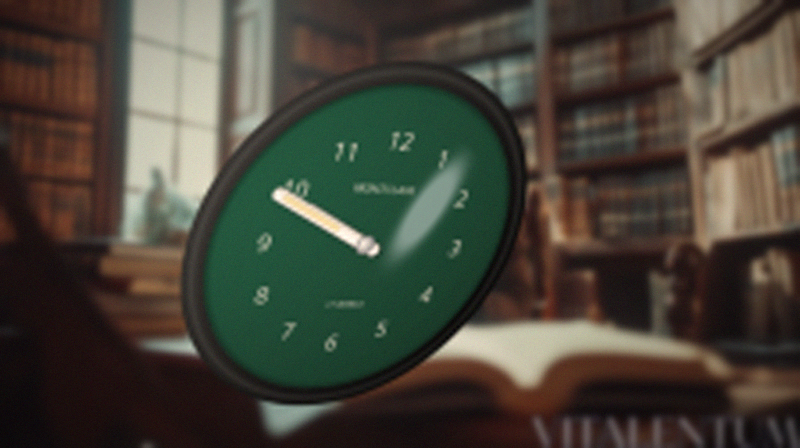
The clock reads **9:49**
